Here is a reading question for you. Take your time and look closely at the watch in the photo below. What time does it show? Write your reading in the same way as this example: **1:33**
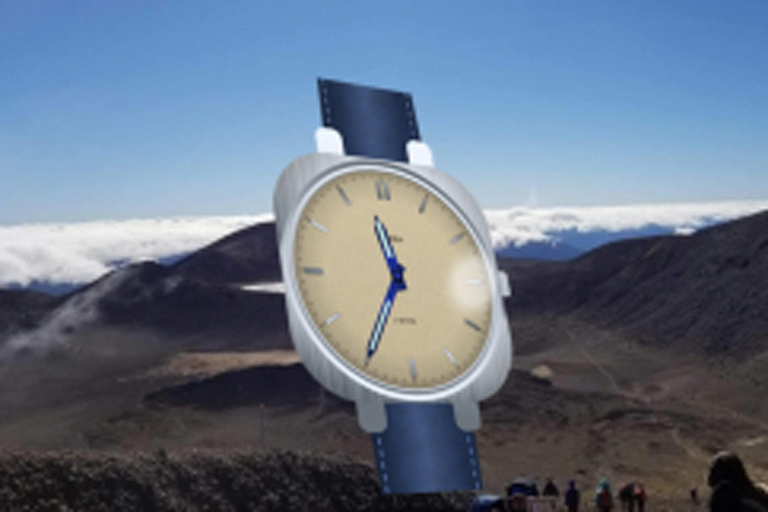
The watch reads **11:35**
